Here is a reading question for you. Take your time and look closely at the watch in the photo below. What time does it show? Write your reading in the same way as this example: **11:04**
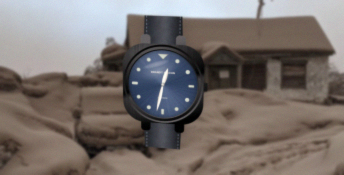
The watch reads **12:32**
